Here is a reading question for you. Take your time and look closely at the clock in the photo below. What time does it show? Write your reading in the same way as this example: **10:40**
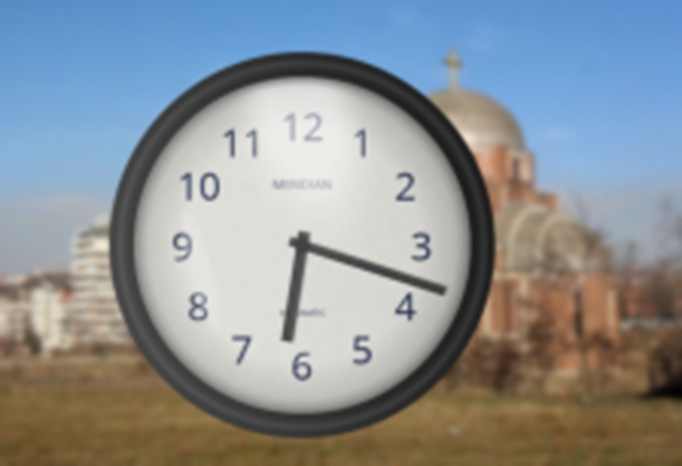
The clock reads **6:18**
